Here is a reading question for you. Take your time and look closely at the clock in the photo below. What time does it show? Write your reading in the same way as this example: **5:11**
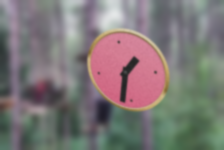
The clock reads **1:33**
